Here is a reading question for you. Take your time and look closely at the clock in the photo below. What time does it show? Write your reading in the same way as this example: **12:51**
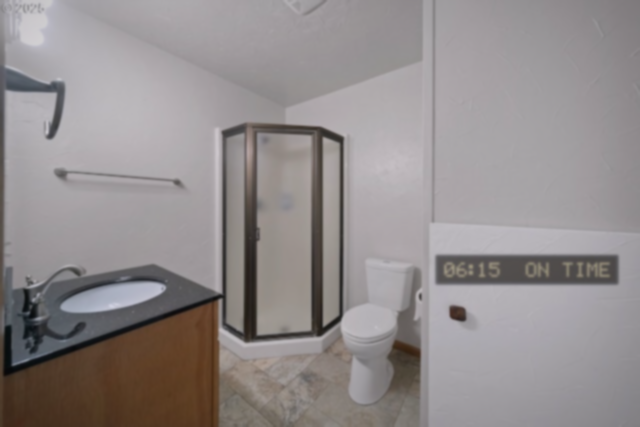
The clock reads **6:15**
